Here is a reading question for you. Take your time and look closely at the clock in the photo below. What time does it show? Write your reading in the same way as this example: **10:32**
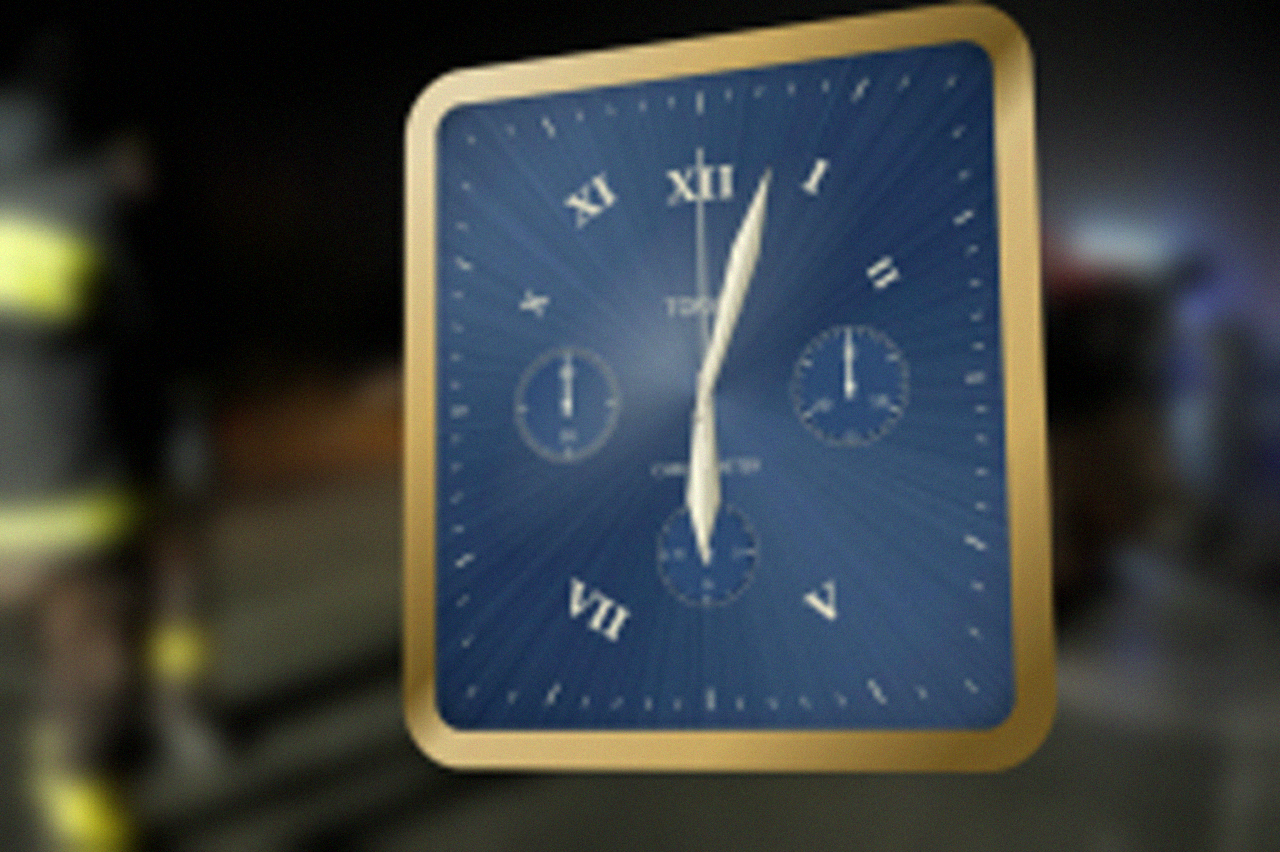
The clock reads **6:03**
